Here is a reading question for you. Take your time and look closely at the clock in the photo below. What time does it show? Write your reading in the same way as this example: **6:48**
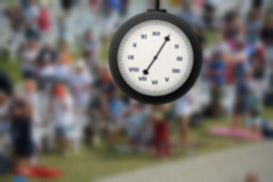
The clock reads **7:05**
